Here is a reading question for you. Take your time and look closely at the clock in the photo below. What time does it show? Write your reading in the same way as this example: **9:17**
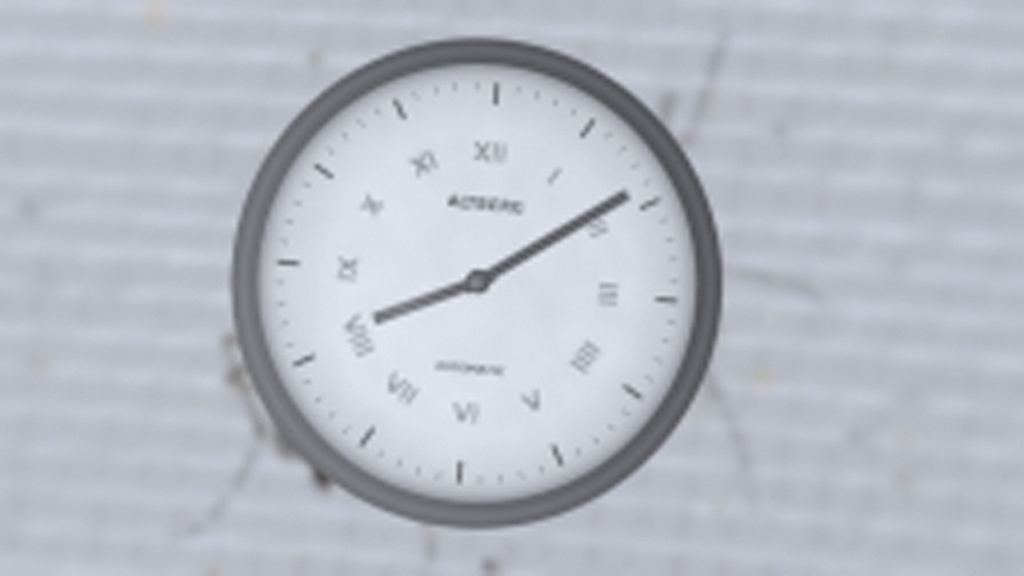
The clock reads **8:09**
